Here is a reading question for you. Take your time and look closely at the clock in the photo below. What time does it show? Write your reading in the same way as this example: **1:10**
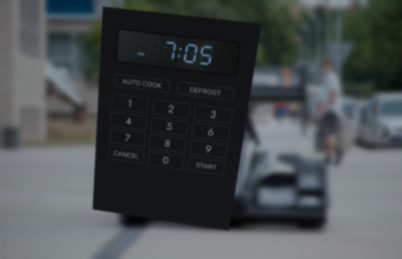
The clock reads **7:05**
